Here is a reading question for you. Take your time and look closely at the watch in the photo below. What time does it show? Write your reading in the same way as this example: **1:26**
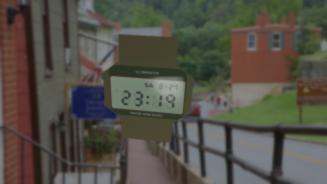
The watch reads **23:19**
